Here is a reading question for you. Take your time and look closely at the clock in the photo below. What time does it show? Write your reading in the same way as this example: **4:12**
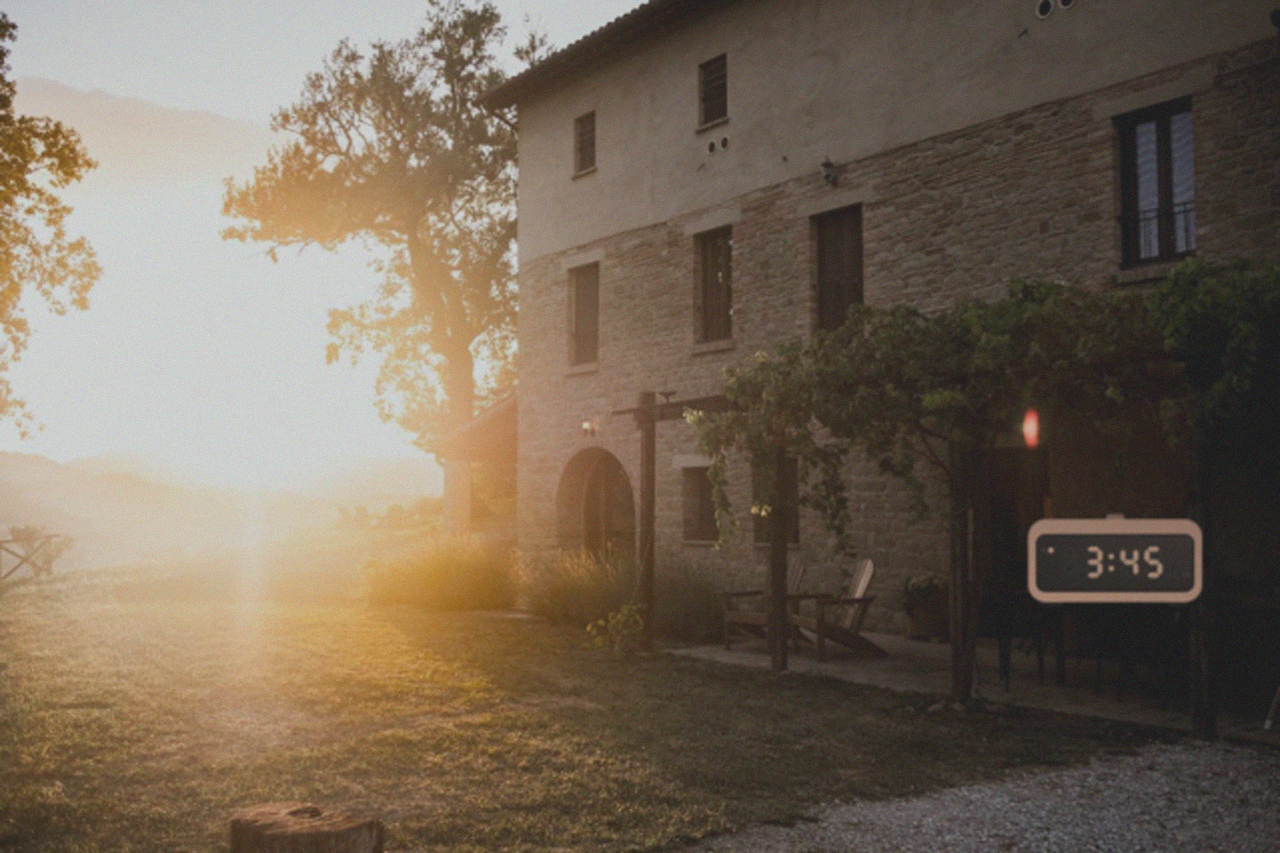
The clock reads **3:45**
